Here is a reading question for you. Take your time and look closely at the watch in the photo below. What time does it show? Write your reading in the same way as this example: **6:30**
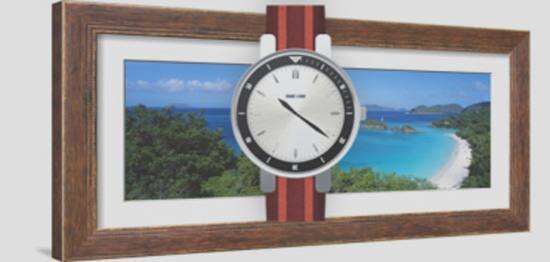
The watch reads **10:21**
